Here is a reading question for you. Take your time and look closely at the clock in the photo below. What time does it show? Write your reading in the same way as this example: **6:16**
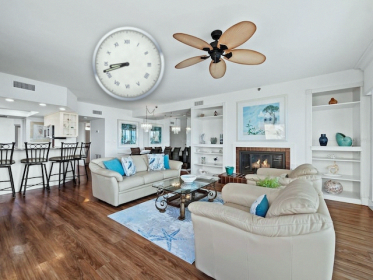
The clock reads **8:42**
